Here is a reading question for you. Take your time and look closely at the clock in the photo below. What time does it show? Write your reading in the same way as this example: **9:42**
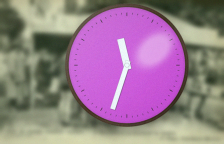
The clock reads **11:33**
